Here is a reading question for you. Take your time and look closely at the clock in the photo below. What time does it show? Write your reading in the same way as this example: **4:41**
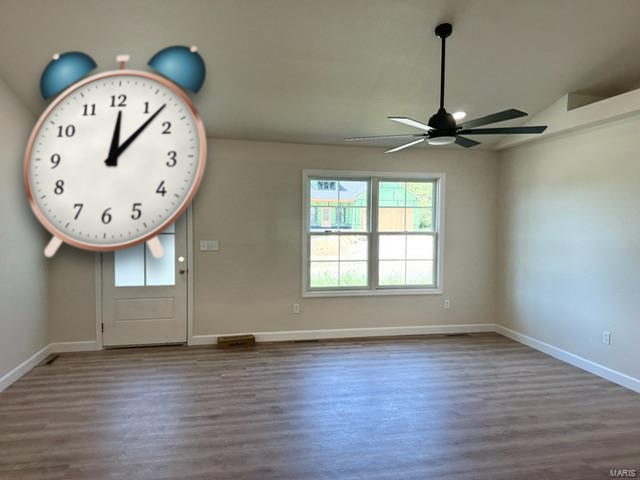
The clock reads **12:07**
